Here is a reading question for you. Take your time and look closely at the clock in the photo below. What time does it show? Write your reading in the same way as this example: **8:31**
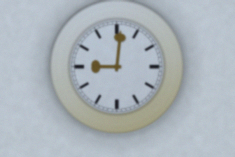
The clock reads **9:01**
